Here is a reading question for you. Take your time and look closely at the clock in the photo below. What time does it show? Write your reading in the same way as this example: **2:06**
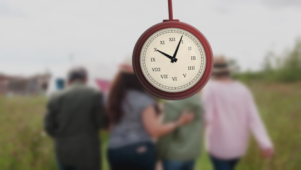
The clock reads **10:04**
